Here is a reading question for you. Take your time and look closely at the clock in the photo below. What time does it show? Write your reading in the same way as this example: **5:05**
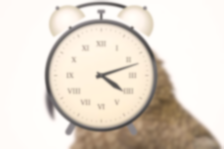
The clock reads **4:12**
